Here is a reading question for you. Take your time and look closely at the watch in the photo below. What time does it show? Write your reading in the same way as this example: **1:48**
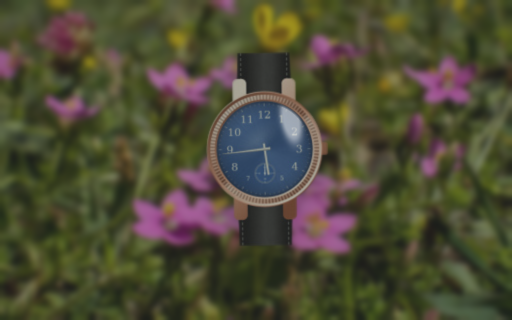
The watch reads **5:44**
